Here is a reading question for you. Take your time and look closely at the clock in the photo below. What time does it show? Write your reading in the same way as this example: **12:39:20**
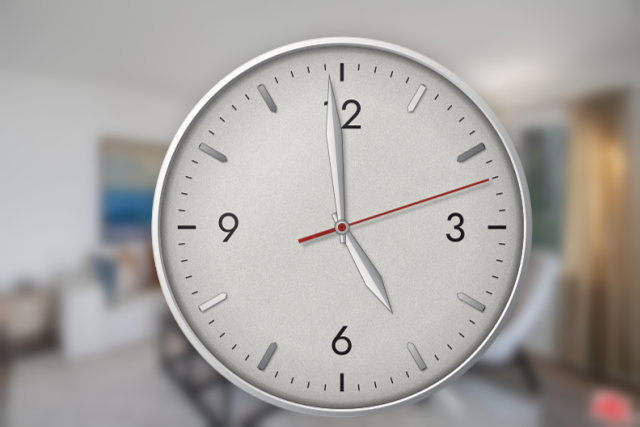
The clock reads **4:59:12**
